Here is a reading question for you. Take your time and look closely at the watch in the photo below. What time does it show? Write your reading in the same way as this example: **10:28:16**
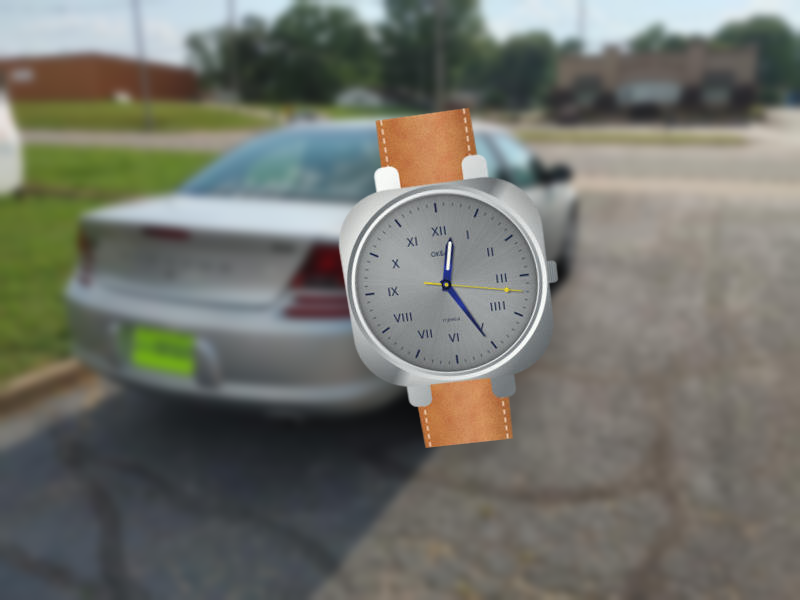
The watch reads **12:25:17**
